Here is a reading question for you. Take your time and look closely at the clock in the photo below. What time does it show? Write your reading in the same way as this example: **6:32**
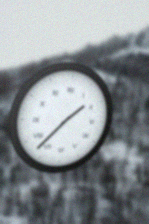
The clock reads **1:37**
